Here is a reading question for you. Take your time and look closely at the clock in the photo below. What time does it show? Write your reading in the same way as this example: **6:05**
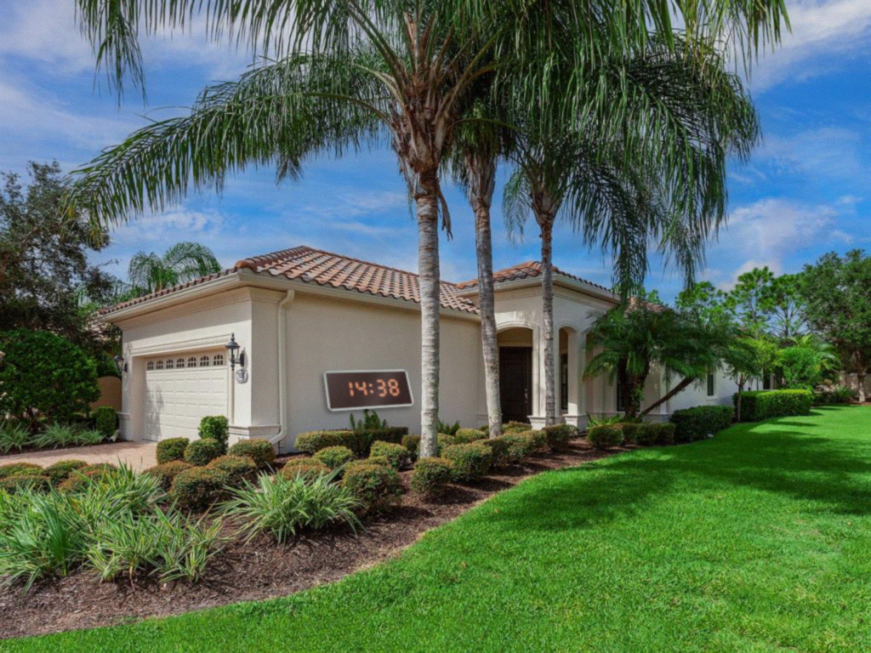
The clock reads **14:38**
